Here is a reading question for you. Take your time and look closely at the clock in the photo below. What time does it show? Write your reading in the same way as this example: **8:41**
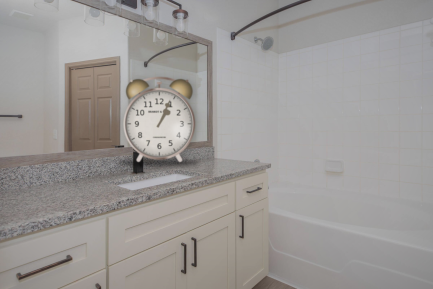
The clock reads **1:04**
